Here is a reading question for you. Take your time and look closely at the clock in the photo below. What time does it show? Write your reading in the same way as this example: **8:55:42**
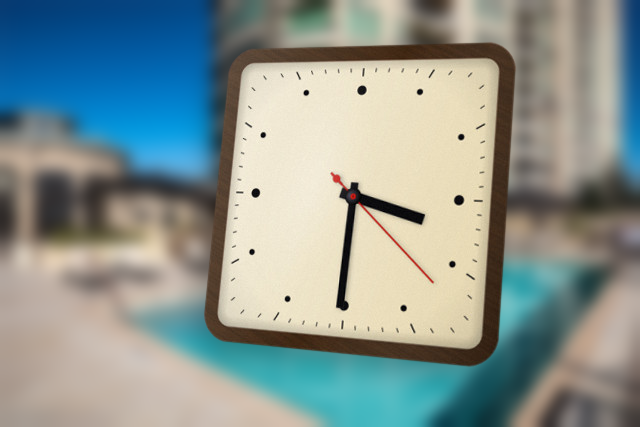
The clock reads **3:30:22**
